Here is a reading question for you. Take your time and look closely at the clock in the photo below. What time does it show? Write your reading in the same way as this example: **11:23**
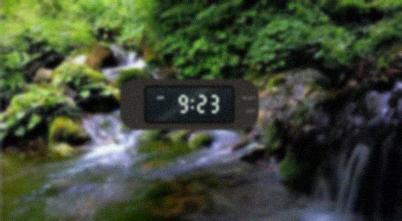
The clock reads **9:23**
